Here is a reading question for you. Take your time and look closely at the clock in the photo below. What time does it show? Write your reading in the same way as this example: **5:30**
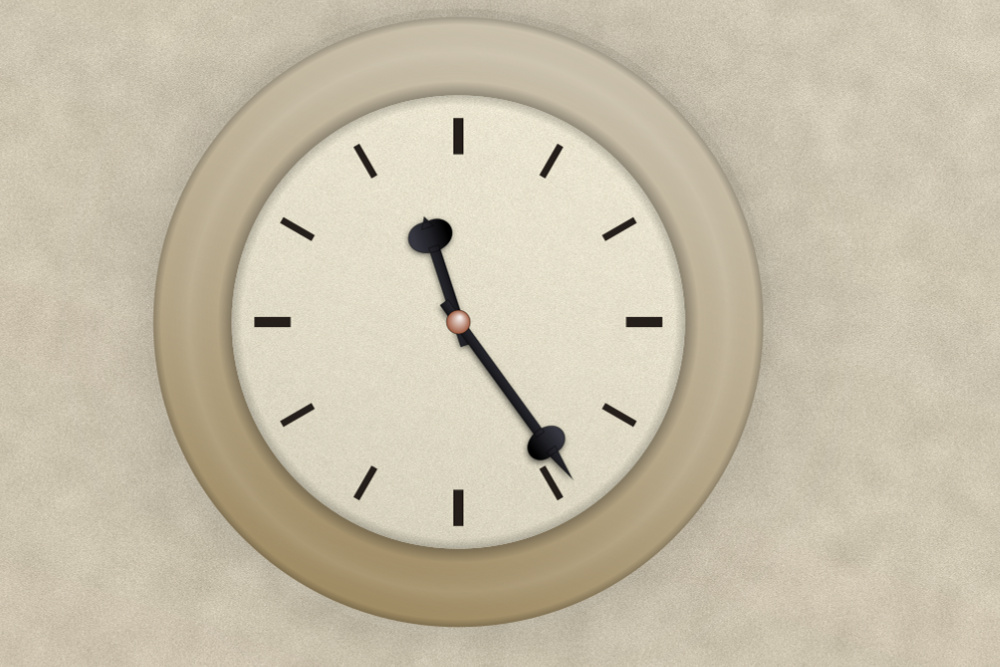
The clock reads **11:24**
